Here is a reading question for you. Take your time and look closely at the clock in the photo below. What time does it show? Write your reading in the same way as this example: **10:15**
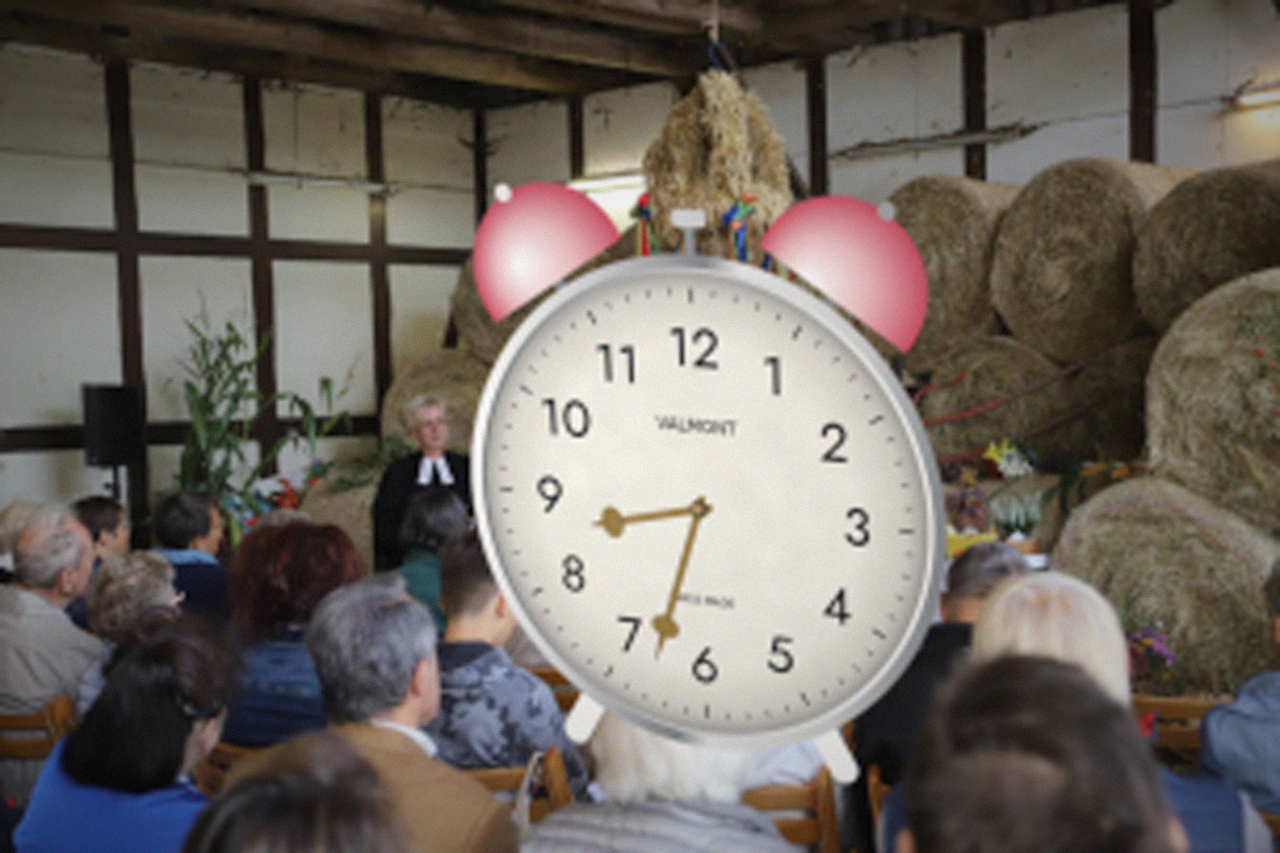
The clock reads **8:33**
